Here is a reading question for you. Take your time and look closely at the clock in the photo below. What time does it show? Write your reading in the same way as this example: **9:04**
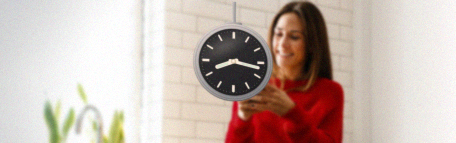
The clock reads **8:17**
